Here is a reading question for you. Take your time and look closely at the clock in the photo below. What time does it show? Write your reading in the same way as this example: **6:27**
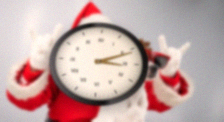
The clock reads **3:11**
